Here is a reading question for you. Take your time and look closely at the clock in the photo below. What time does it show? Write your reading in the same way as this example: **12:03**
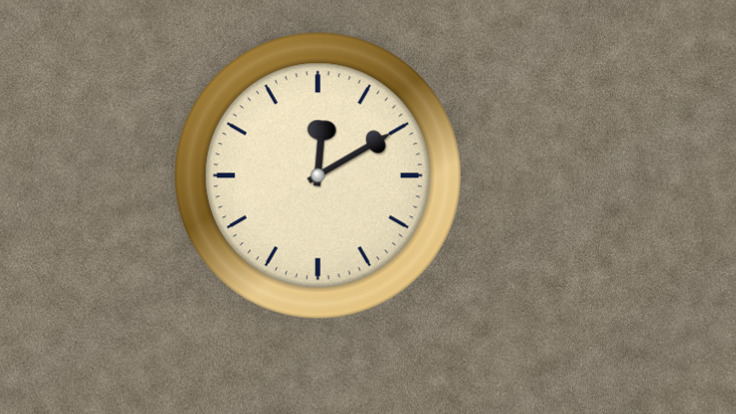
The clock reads **12:10**
